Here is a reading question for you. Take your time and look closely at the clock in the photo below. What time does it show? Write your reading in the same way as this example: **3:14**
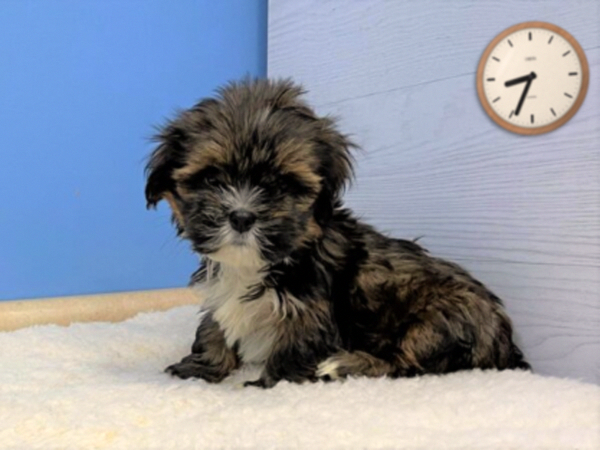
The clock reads **8:34**
